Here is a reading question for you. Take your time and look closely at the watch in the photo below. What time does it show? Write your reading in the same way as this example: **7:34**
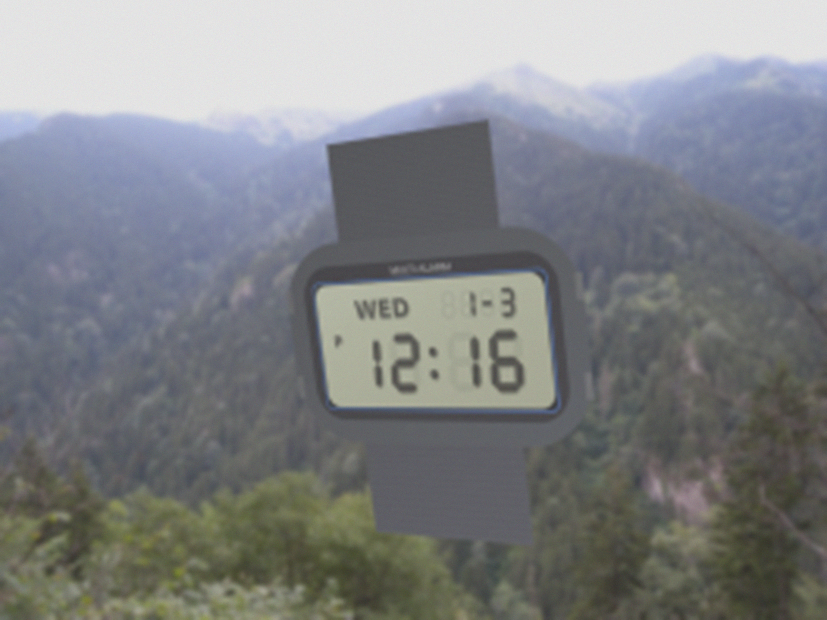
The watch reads **12:16**
